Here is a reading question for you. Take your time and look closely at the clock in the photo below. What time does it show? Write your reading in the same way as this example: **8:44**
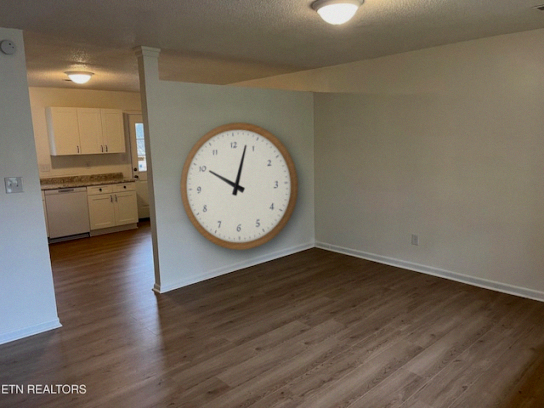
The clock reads **10:03**
